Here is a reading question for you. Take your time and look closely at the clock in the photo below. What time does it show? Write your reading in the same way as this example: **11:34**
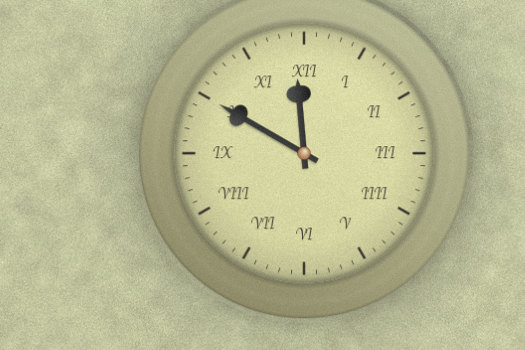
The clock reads **11:50**
